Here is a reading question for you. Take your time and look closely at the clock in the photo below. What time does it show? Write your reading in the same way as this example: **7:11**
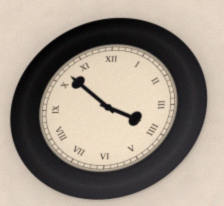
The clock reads **3:52**
